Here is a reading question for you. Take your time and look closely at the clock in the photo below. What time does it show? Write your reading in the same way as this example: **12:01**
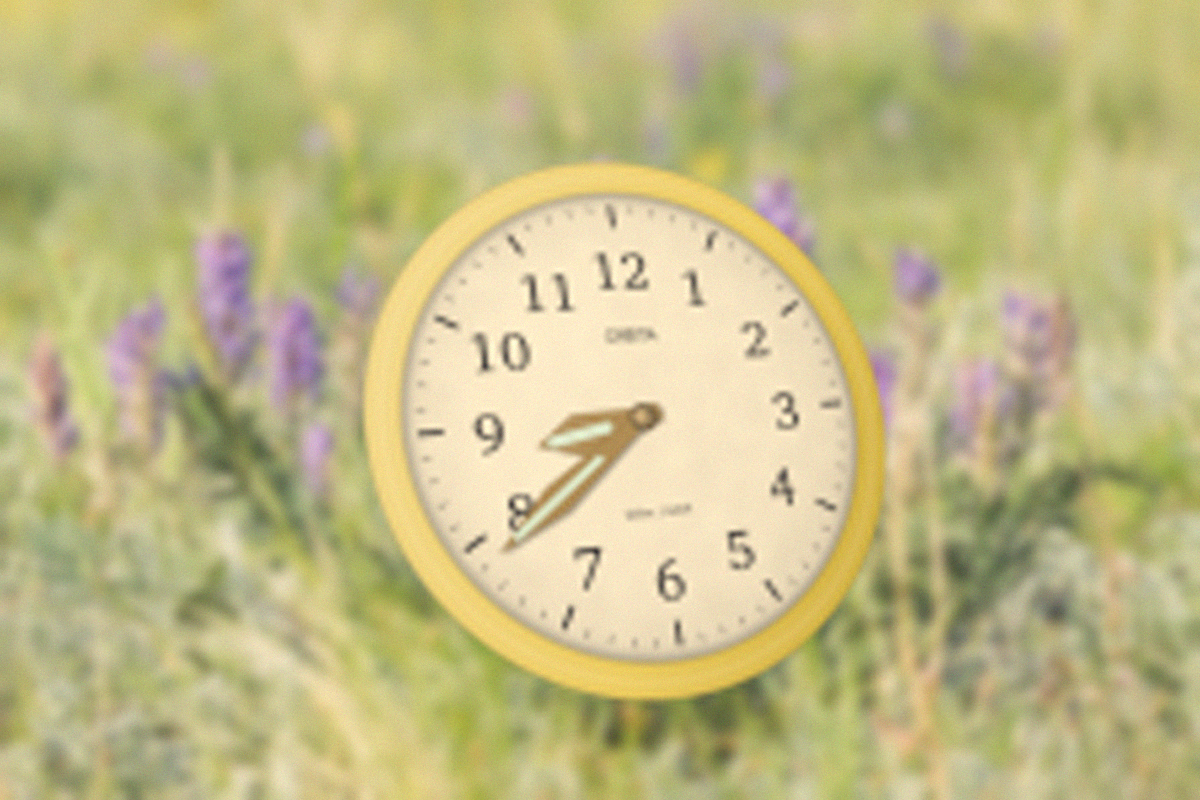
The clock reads **8:39**
